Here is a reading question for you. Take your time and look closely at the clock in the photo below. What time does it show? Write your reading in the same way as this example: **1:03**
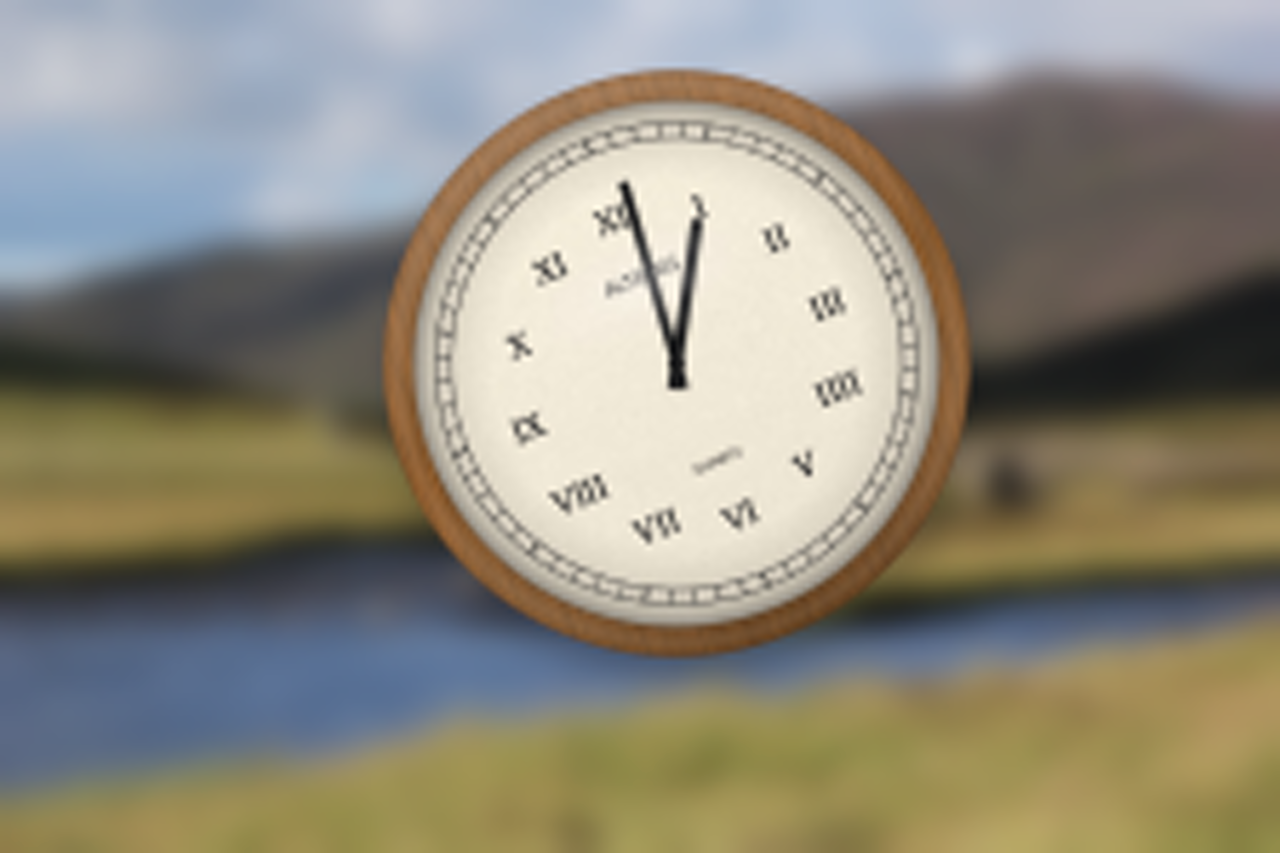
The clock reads **1:01**
